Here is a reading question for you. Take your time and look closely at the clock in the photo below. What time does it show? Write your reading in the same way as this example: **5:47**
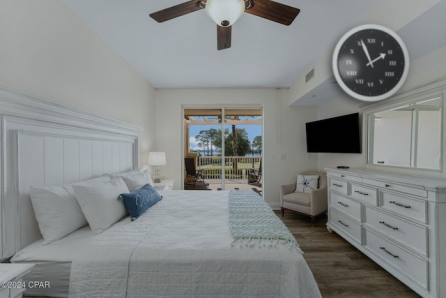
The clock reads **1:56**
